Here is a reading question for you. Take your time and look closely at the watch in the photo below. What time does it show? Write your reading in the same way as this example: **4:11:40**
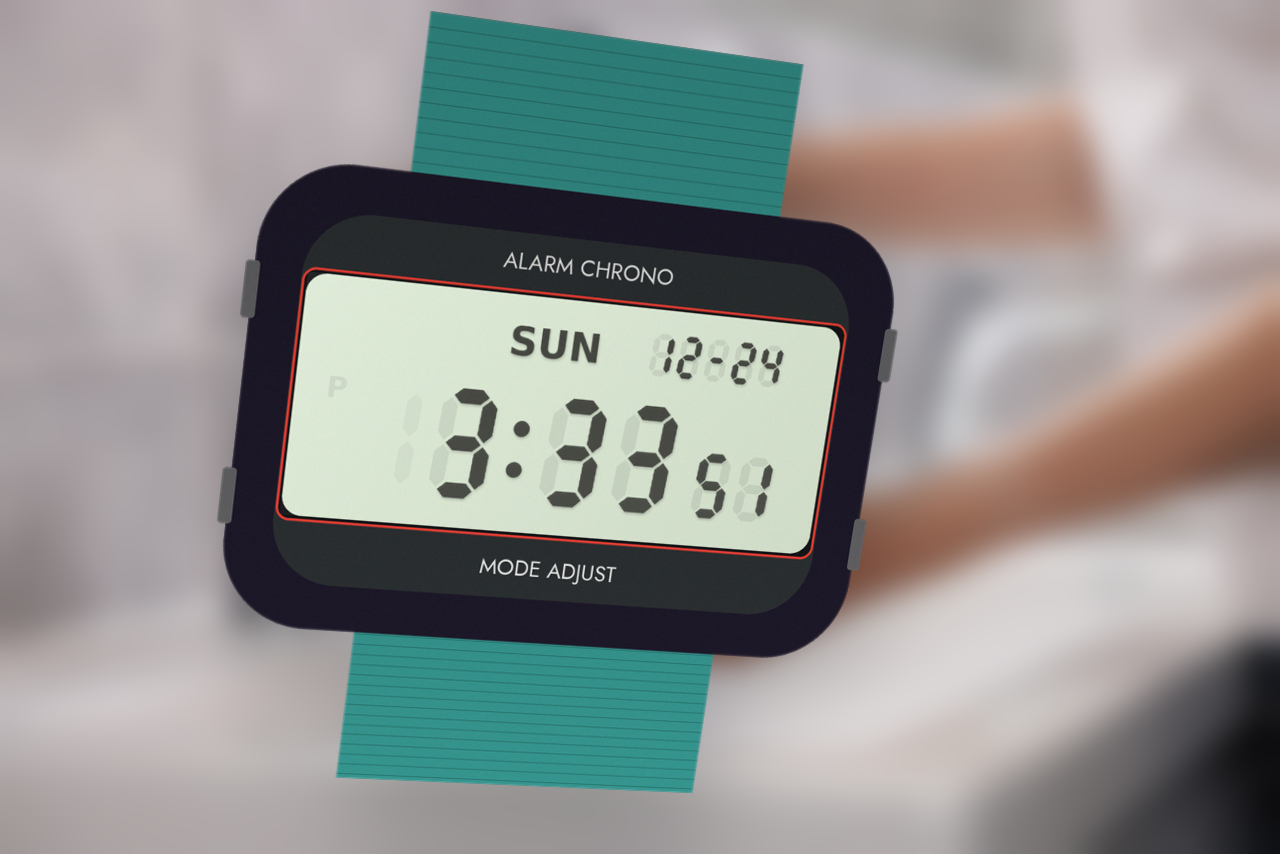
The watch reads **3:33:51**
